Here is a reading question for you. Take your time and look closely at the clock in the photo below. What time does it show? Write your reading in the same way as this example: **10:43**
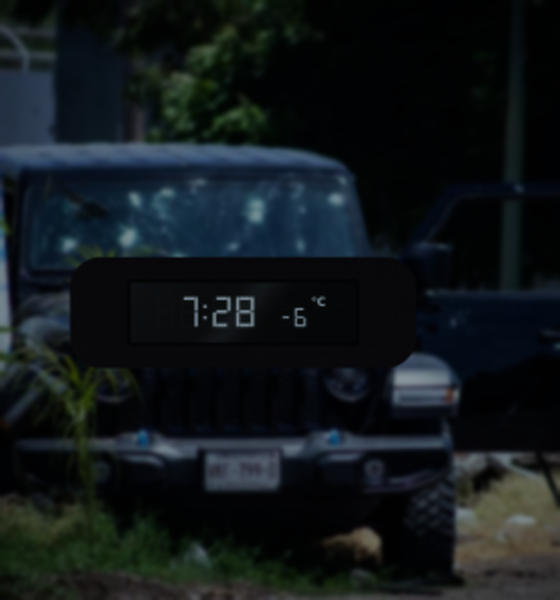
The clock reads **7:28**
